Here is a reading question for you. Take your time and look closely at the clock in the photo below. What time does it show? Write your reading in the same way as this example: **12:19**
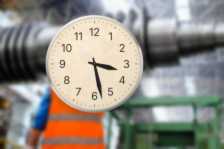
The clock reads **3:28**
